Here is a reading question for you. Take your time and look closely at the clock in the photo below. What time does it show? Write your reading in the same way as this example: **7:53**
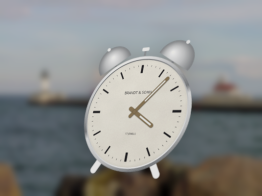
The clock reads **4:07**
